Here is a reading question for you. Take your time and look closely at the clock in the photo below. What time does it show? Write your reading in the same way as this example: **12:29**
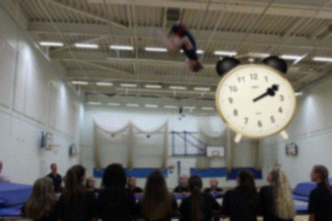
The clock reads **2:10**
